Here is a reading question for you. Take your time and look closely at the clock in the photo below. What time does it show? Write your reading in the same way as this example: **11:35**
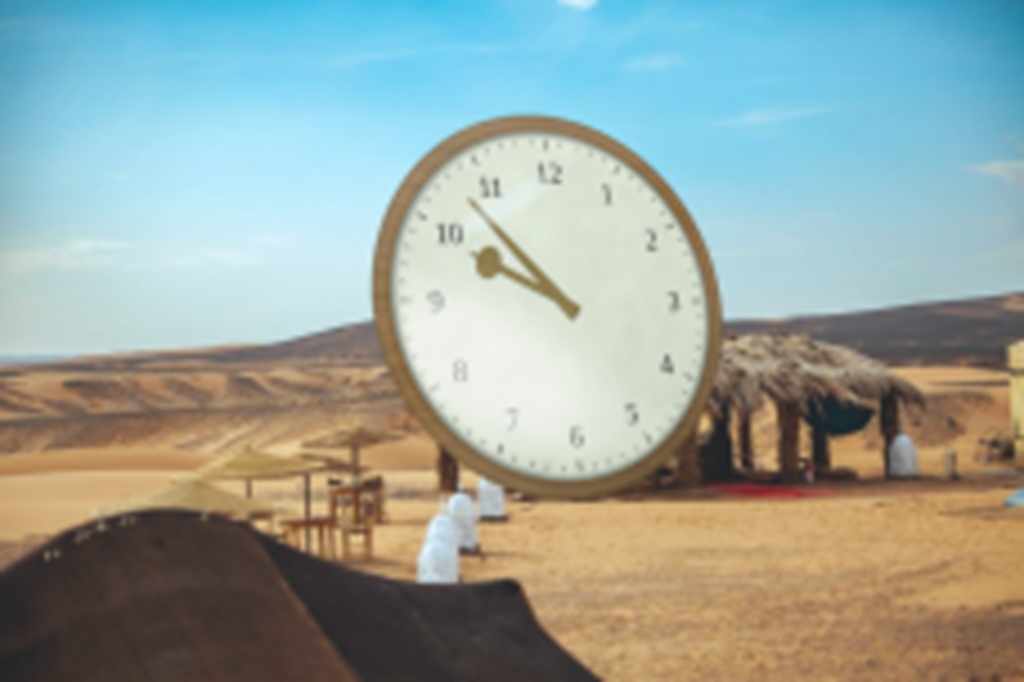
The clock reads **9:53**
